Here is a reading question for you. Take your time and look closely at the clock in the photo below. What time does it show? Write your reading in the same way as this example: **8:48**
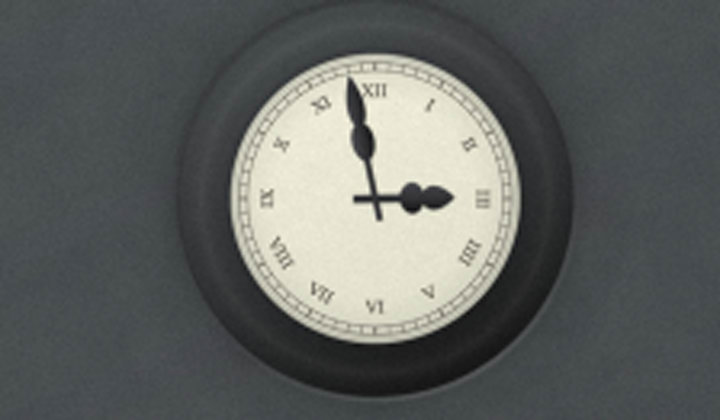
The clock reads **2:58**
